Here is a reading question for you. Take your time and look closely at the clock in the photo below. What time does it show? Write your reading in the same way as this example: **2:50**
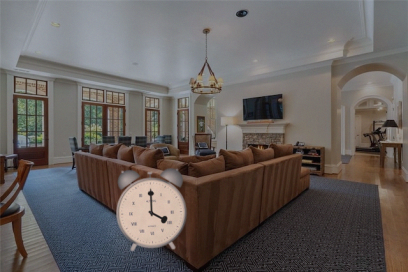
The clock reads **4:00**
